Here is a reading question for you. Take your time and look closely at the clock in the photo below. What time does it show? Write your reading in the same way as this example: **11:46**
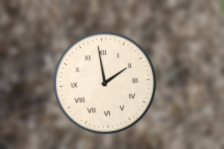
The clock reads **1:59**
